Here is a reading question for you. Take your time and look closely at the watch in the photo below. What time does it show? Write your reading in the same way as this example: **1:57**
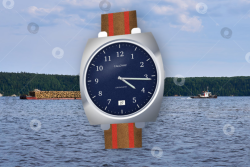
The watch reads **4:16**
